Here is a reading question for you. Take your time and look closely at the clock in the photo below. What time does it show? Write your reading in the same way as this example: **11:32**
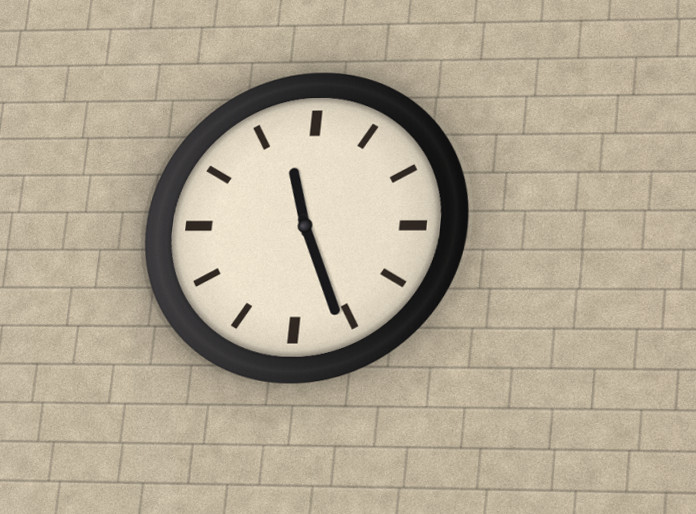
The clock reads **11:26**
